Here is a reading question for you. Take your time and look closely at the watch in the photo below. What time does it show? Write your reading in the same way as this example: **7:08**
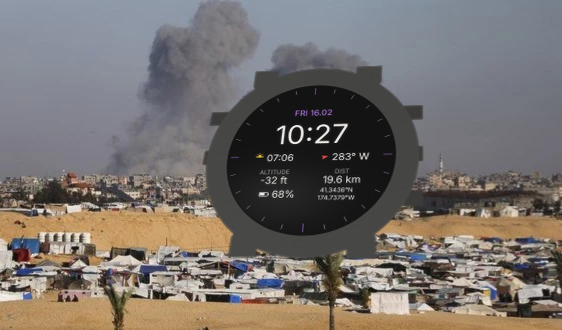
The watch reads **10:27**
